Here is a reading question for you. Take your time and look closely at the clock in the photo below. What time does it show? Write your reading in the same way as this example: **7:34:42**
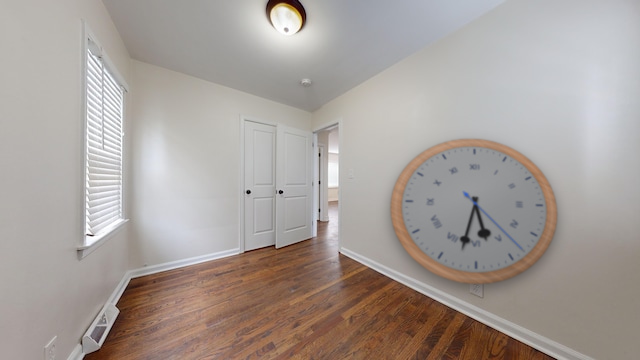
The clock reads **5:32:23**
